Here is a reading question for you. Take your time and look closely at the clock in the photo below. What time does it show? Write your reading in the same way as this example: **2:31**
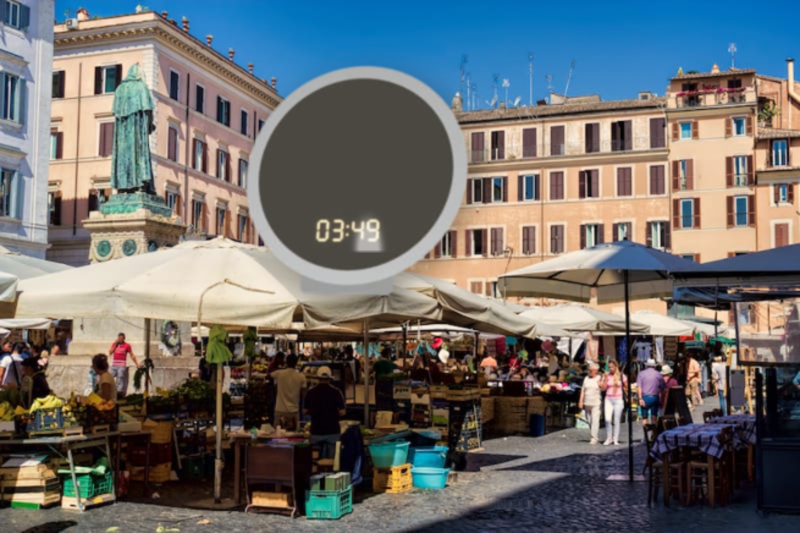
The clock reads **3:49**
